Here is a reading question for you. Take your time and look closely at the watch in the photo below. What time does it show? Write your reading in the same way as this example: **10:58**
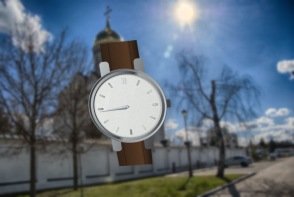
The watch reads **8:44**
